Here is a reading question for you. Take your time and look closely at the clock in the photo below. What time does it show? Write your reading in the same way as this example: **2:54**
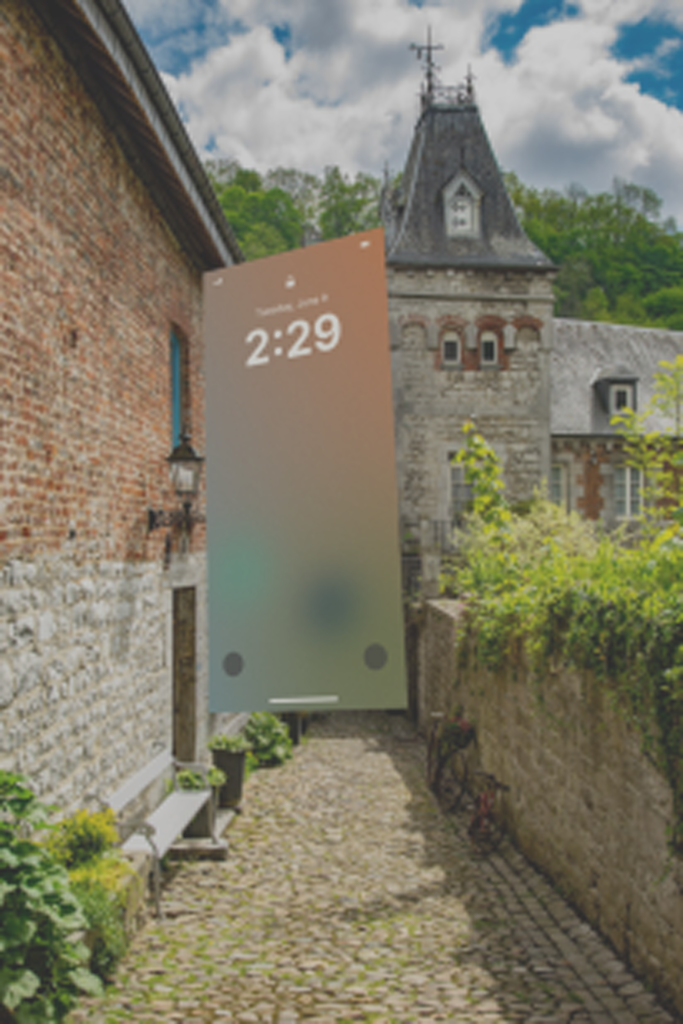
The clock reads **2:29**
